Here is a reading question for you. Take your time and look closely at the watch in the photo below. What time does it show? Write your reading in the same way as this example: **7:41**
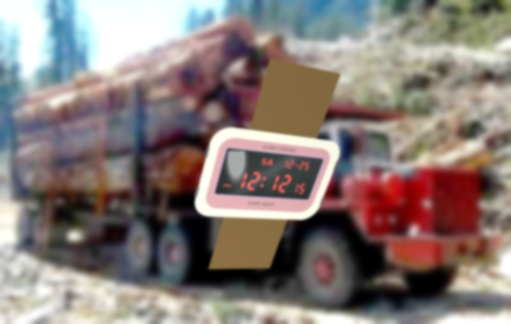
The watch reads **12:12**
